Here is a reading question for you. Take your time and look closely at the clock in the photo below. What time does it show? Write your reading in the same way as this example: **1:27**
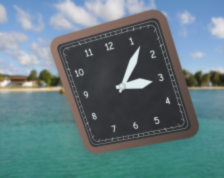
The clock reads **3:07**
